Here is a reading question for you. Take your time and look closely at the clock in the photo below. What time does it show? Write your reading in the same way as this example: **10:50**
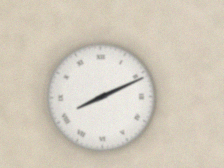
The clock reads **8:11**
